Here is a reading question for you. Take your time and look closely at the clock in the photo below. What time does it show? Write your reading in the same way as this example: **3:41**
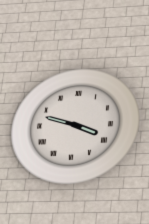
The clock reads **3:48**
